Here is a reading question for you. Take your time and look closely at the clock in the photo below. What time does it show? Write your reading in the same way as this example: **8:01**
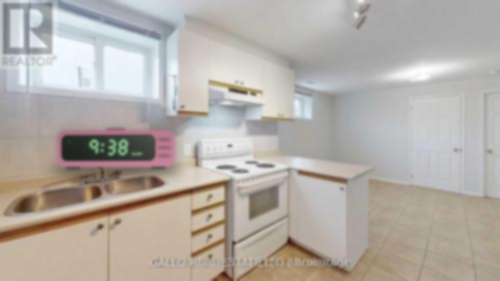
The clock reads **9:38**
